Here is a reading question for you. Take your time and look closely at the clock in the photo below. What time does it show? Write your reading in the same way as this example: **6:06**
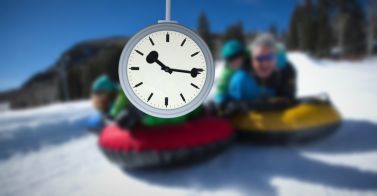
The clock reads **10:16**
